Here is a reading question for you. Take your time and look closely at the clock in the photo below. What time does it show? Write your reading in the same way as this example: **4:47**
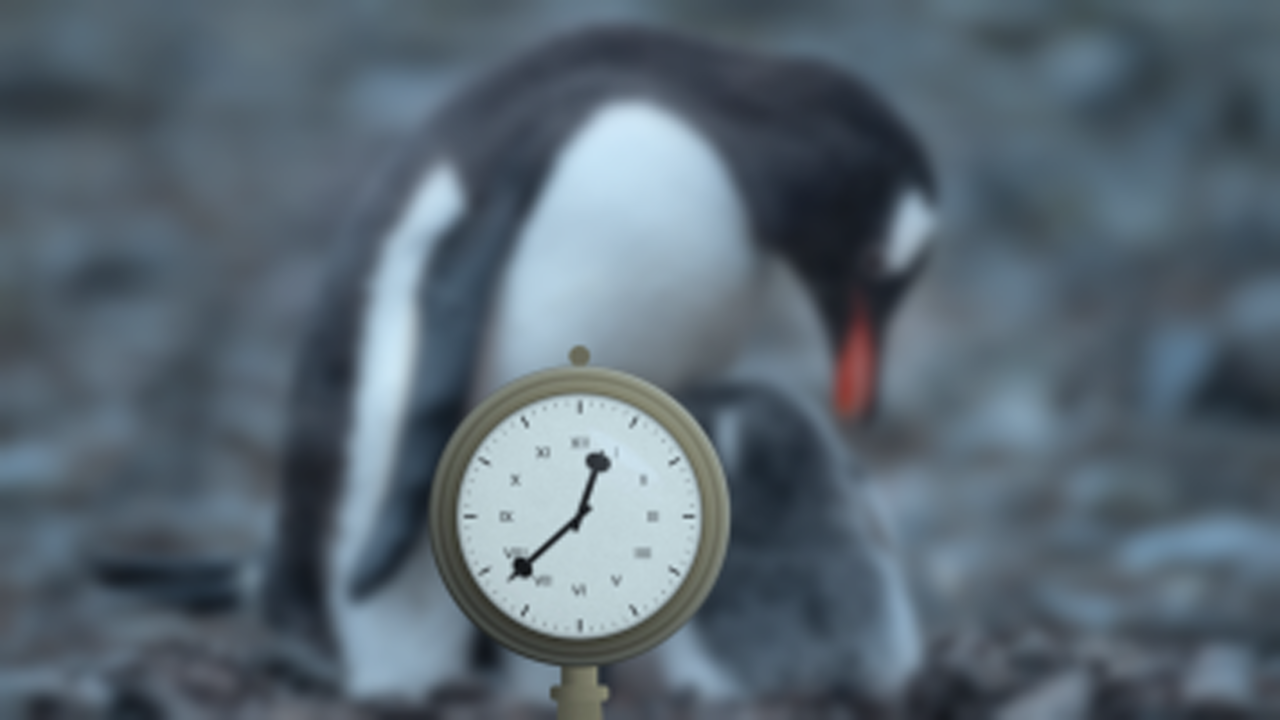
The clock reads **12:38**
